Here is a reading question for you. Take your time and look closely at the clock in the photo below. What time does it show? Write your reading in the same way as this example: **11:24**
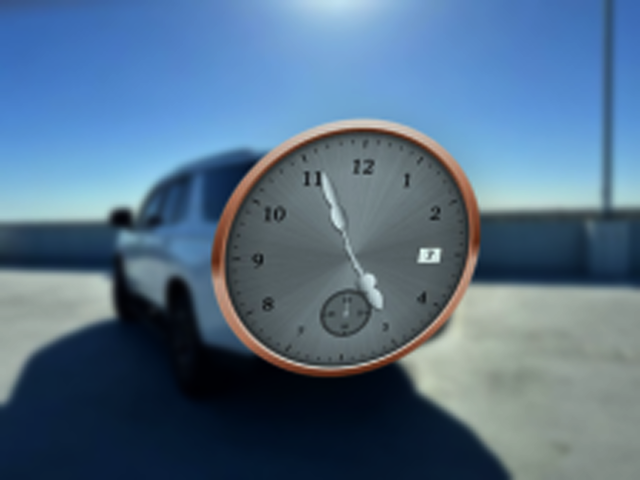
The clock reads **4:56**
